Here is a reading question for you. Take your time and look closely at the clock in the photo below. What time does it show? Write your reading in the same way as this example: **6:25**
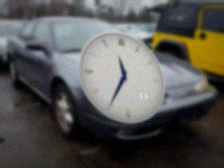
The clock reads **11:35**
